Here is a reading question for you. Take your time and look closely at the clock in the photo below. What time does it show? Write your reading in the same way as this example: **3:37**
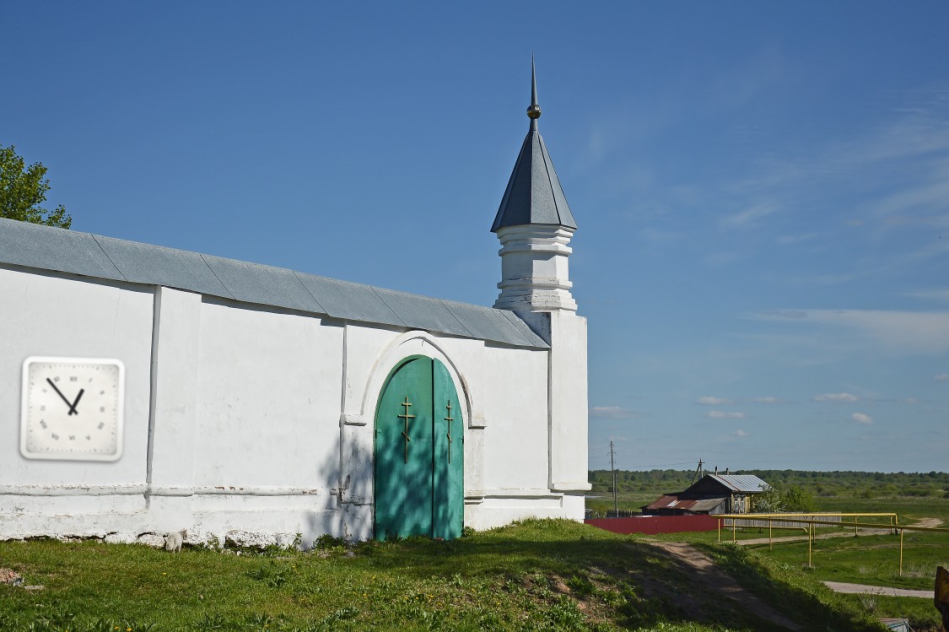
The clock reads **12:53**
